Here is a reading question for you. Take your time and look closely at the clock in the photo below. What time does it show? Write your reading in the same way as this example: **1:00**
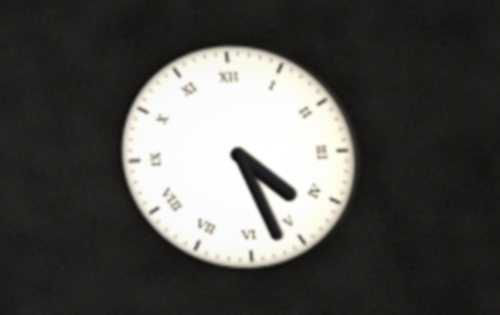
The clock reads **4:27**
